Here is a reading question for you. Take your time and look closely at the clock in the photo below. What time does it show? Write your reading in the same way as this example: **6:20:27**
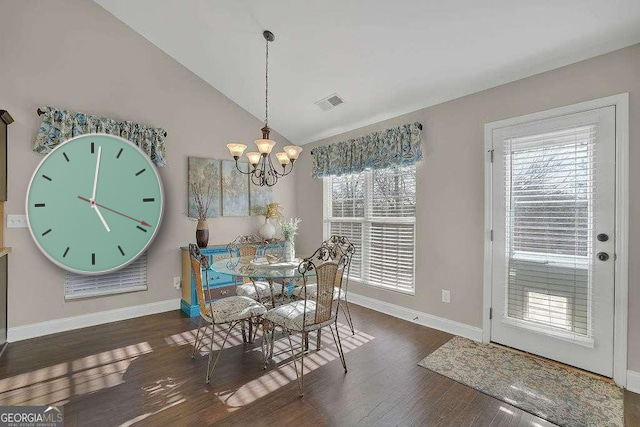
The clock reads **5:01:19**
